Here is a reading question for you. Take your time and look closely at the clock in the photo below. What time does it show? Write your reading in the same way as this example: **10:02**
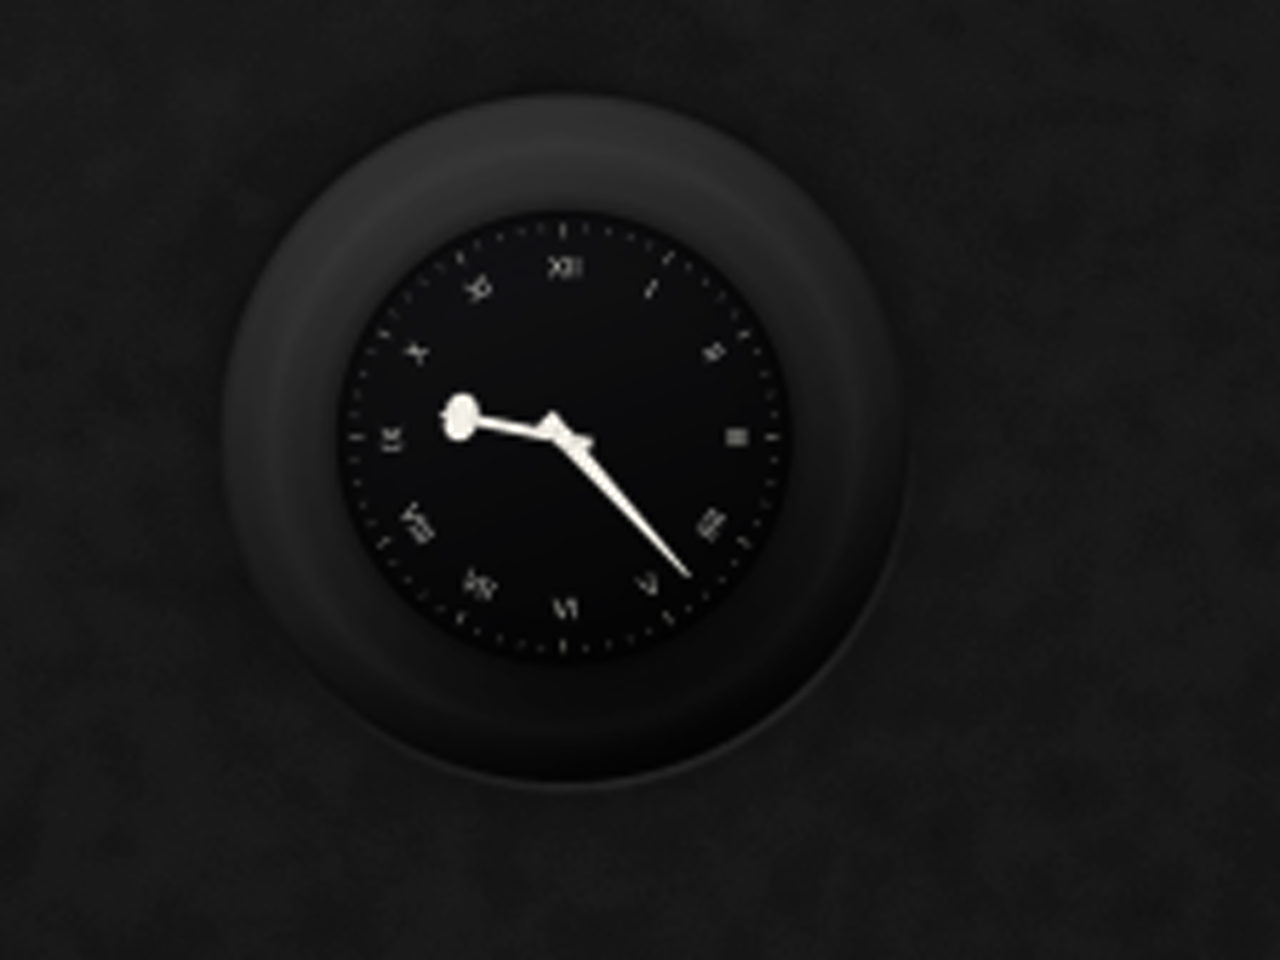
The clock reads **9:23**
